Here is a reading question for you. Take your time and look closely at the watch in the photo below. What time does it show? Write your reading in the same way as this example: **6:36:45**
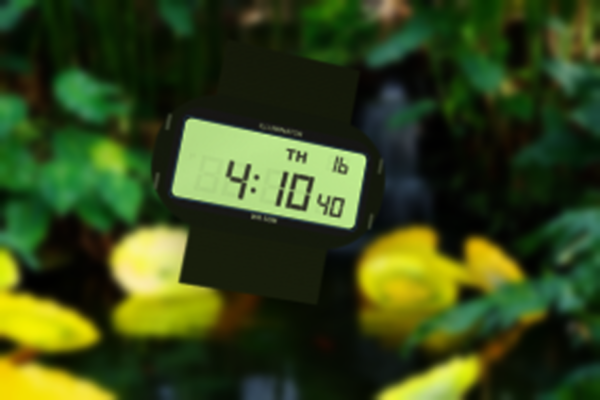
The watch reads **4:10:40**
